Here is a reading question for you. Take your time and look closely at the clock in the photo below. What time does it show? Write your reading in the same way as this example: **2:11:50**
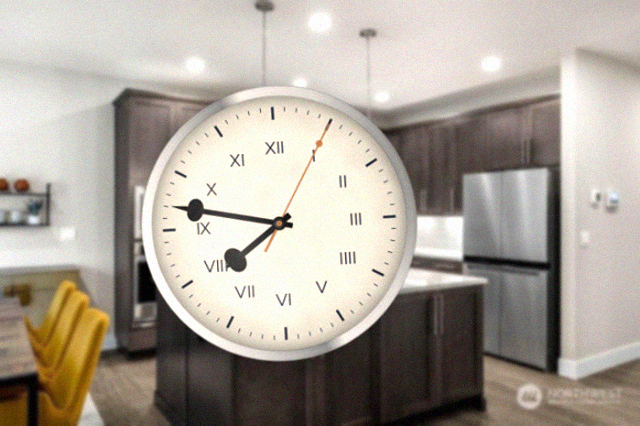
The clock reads **7:47:05**
